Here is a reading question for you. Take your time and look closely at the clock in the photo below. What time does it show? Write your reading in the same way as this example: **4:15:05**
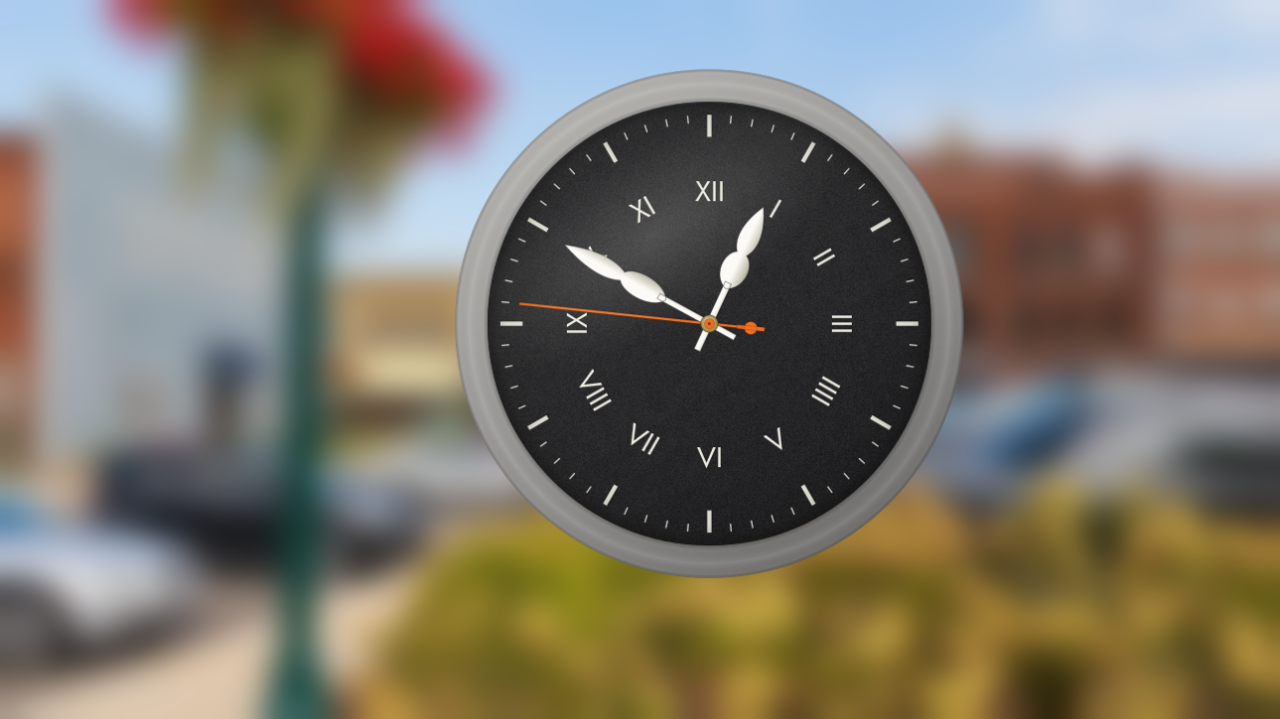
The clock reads **12:49:46**
